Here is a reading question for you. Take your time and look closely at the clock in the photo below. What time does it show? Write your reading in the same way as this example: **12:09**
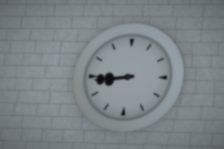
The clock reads **8:44**
